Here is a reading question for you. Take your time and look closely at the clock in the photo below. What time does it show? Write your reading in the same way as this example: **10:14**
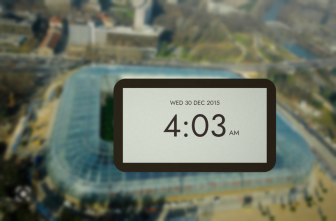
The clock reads **4:03**
